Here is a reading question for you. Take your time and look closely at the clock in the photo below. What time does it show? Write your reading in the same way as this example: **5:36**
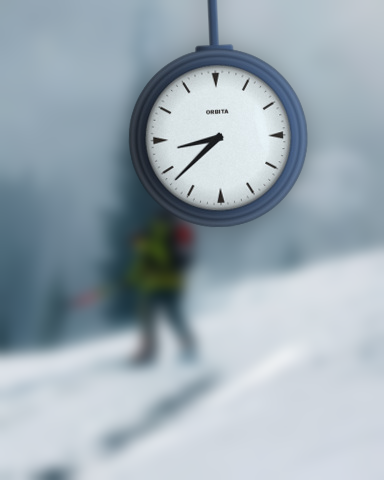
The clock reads **8:38**
